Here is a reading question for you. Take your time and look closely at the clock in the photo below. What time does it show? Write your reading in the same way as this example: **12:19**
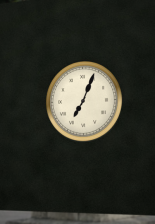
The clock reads **7:04**
